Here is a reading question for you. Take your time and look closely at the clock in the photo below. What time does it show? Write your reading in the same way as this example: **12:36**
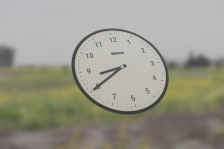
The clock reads **8:40**
